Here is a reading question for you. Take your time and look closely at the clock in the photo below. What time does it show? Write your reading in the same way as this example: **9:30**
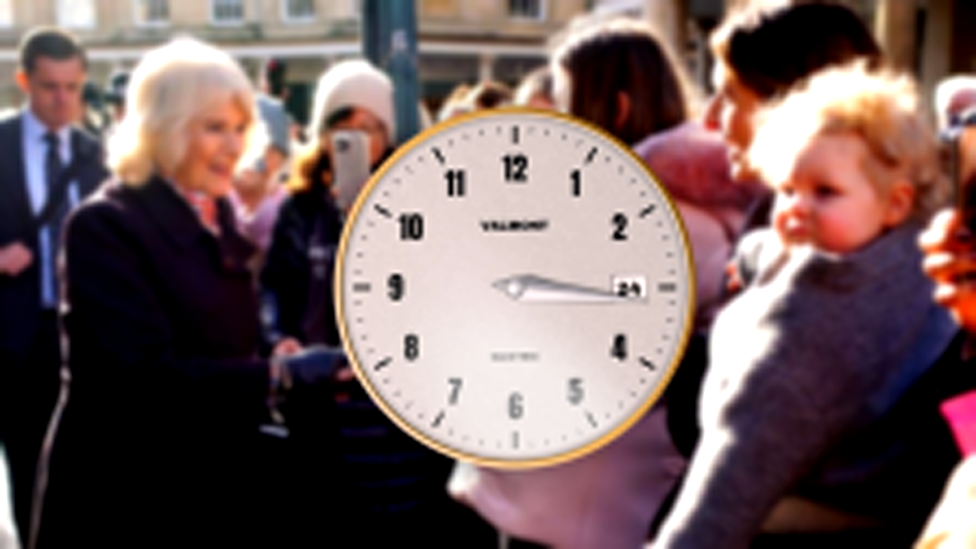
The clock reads **3:16**
